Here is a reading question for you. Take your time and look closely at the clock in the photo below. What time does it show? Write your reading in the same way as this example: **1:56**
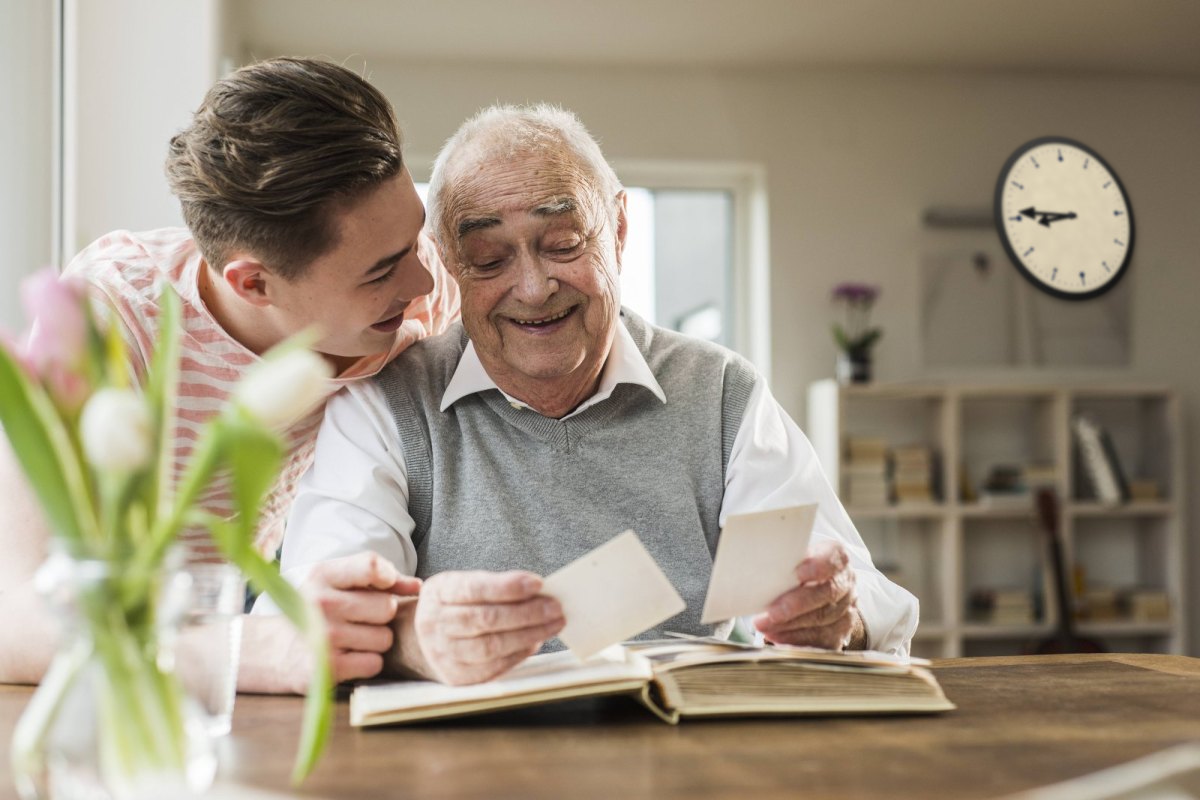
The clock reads **8:46**
